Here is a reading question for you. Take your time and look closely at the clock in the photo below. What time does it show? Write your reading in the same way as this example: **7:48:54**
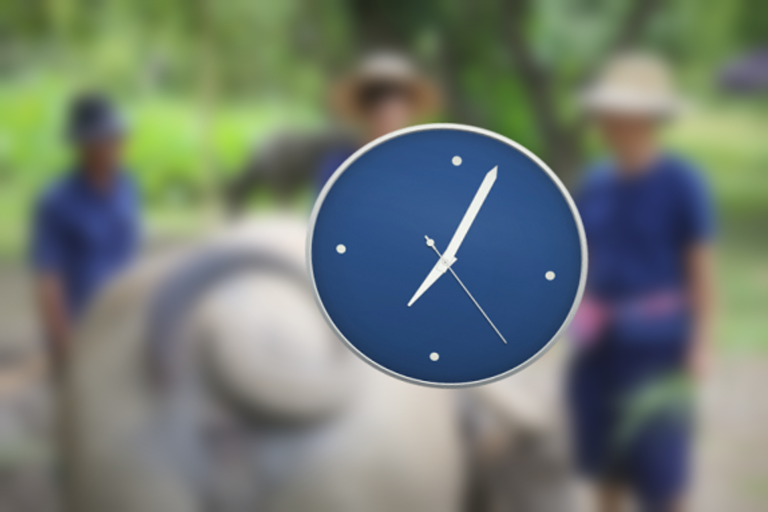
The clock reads **7:03:23**
